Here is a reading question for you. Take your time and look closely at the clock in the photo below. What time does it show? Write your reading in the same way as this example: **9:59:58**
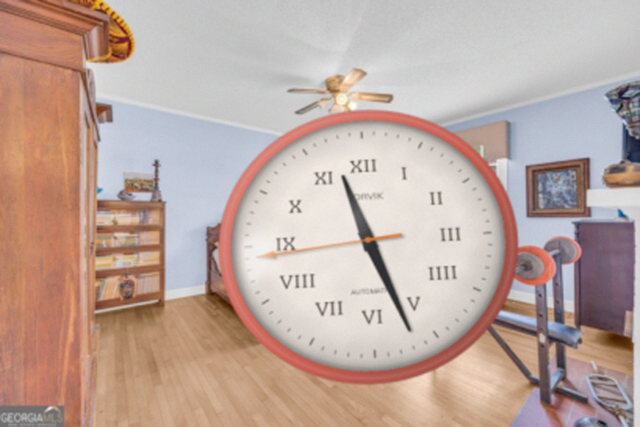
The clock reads **11:26:44**
